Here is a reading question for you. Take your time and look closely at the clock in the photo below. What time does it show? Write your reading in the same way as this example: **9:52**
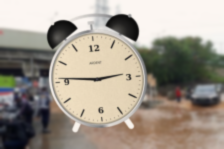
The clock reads **2:46**
